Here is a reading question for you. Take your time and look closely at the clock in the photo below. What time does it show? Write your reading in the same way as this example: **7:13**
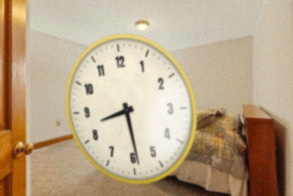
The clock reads **8:29**
